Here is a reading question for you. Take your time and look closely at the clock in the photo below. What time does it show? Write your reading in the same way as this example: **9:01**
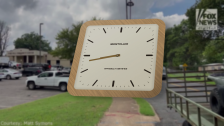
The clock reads **8:43**
